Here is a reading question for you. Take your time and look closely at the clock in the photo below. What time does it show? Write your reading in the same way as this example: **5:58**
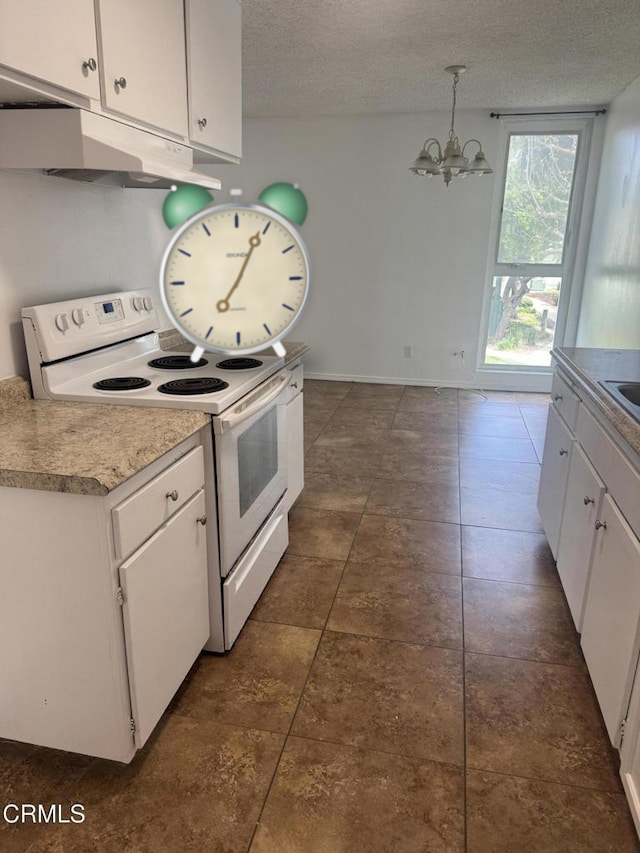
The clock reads **7:04**
